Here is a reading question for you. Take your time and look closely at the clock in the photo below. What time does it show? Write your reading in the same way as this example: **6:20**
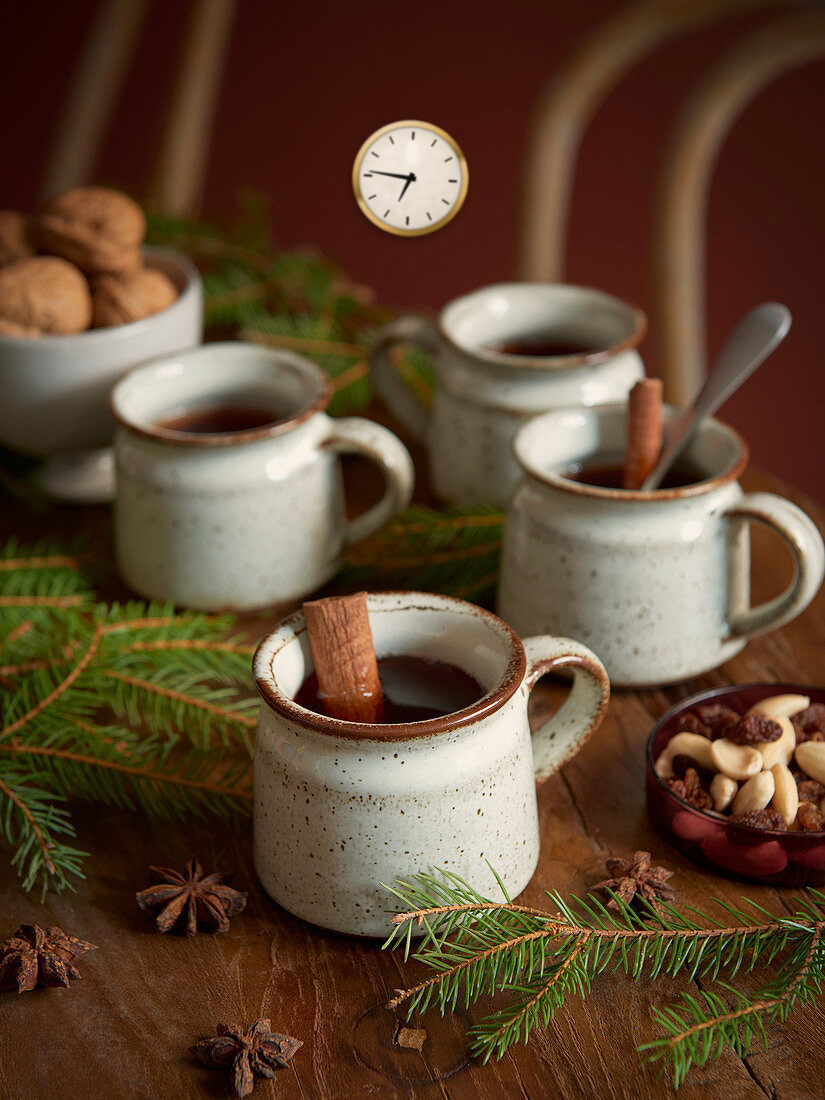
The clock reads **6:46**
